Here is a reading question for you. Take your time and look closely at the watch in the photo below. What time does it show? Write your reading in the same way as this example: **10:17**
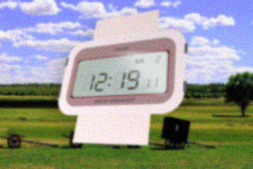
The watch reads **12:19**
